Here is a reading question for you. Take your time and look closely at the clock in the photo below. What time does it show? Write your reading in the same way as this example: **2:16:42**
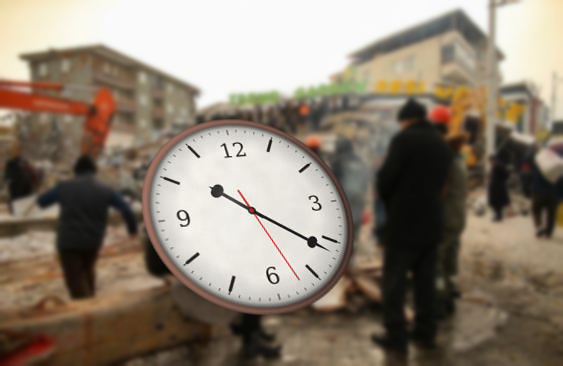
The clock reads **10:21:27**
